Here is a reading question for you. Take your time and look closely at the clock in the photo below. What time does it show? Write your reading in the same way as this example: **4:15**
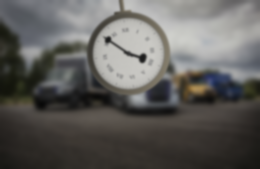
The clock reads **3:52**
